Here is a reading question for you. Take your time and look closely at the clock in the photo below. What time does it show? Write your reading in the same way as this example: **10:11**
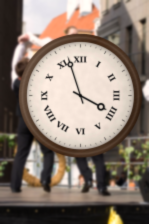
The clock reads **3:57**
